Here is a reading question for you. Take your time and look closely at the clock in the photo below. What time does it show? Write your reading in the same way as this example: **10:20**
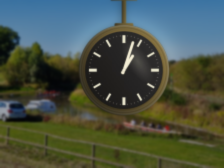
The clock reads **1:03**
